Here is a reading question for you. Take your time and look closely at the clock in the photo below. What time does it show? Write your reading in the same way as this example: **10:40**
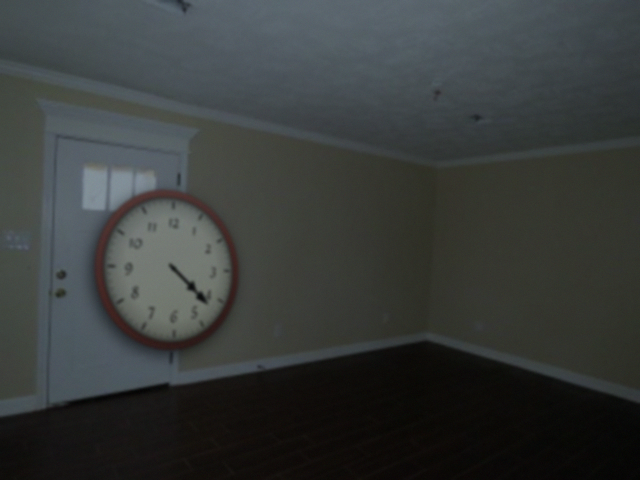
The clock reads **4:22**
